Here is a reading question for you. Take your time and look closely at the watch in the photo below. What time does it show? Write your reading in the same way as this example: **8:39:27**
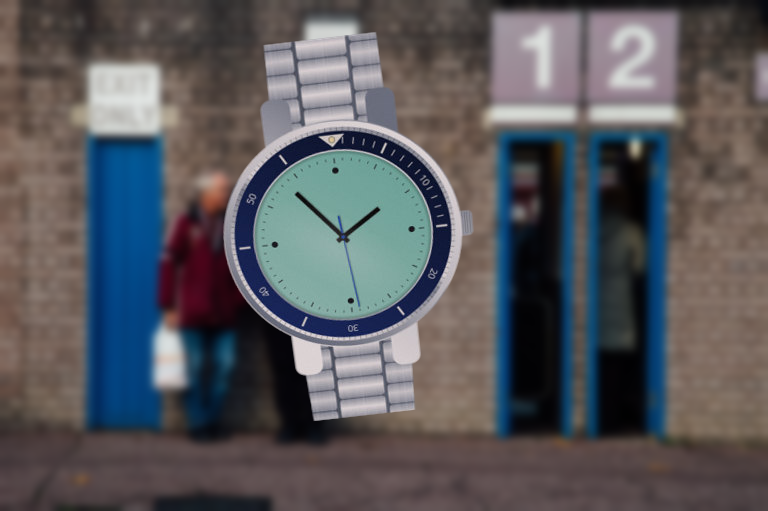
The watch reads **1:53:29**
